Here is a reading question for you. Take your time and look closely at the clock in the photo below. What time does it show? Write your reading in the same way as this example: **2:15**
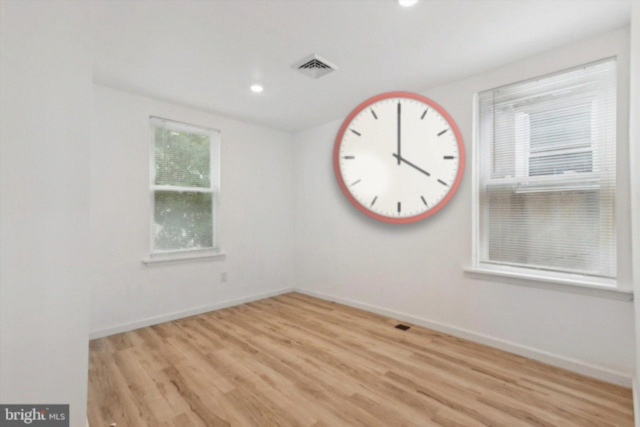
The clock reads **4:00**
